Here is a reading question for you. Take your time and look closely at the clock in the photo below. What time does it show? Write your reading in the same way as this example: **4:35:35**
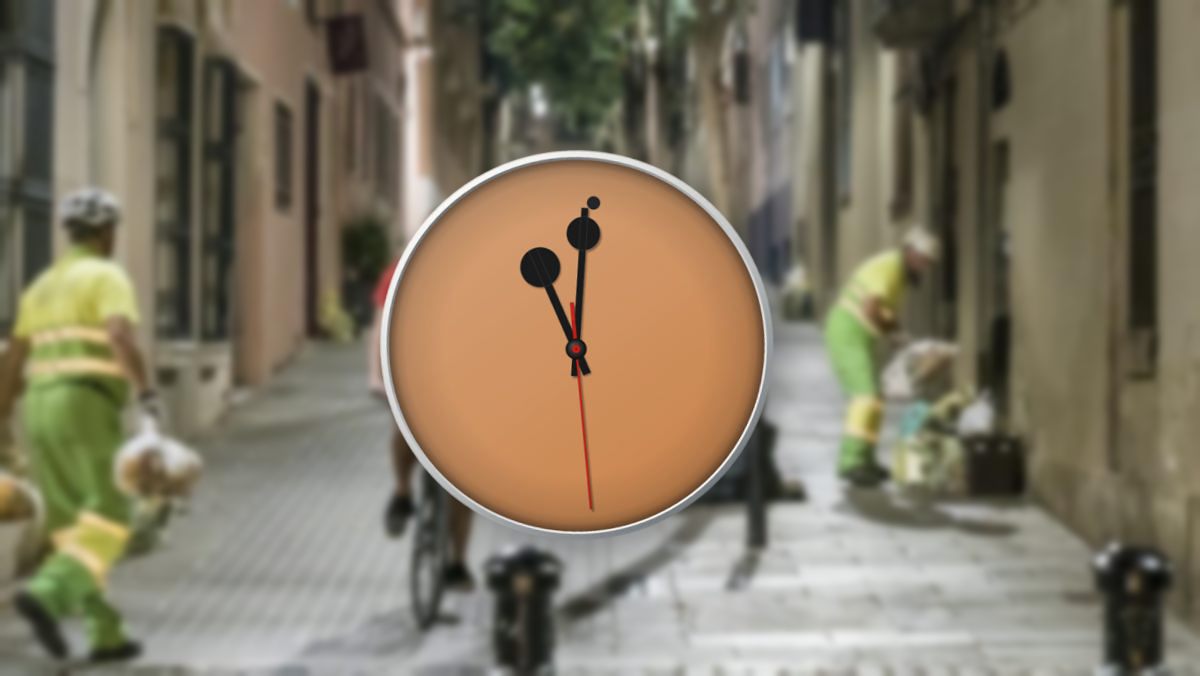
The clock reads **10:59:28**
